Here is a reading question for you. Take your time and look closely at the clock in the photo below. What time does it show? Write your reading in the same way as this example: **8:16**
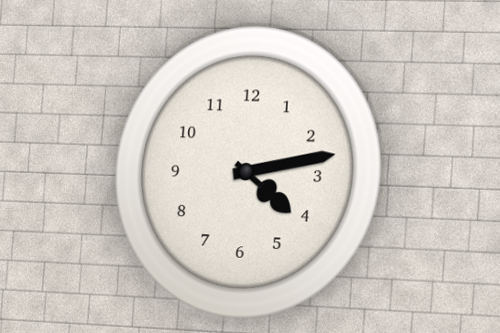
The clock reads **4:13**
